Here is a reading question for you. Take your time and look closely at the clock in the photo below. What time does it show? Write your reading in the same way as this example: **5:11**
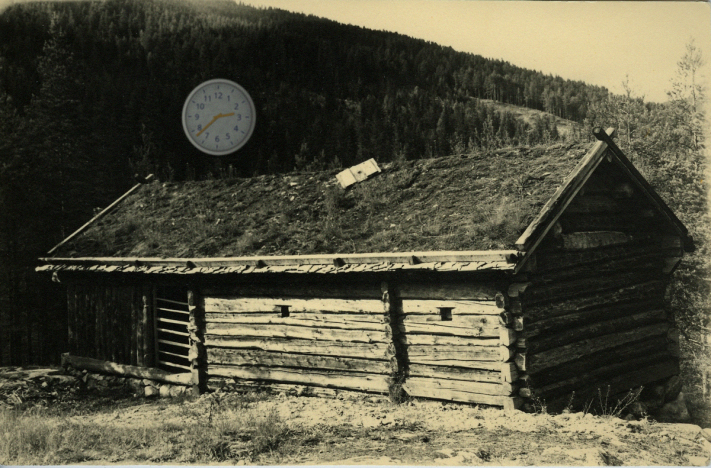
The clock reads **2:38**
